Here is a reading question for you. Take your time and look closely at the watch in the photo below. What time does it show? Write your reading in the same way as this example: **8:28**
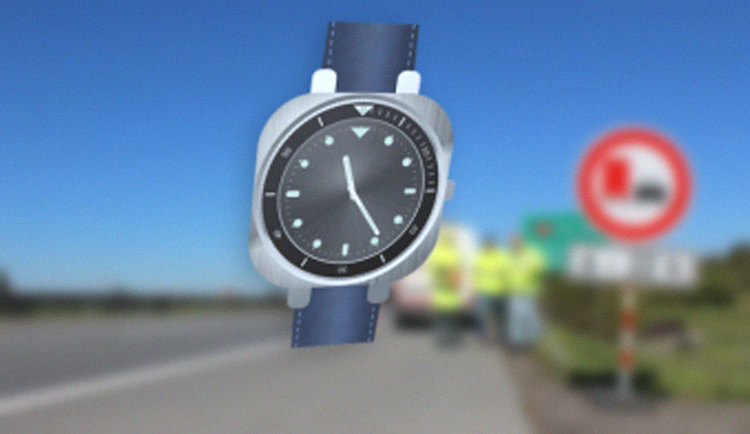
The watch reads **11:24**
